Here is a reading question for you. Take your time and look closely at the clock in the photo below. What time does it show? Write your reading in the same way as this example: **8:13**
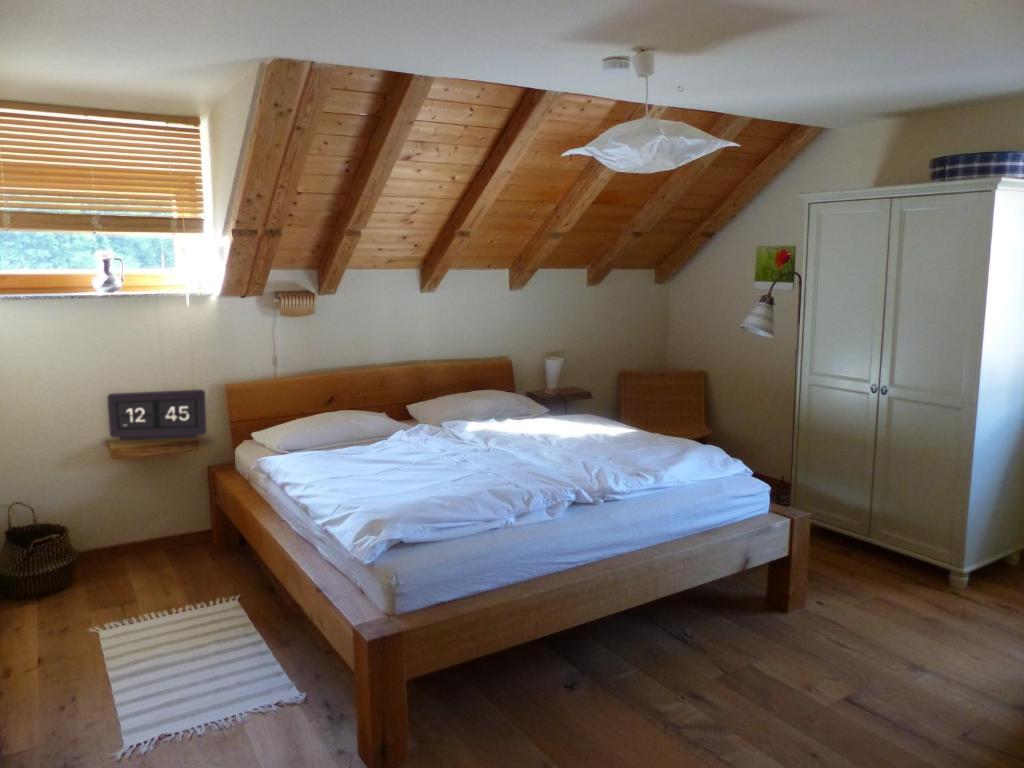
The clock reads **12:45**
